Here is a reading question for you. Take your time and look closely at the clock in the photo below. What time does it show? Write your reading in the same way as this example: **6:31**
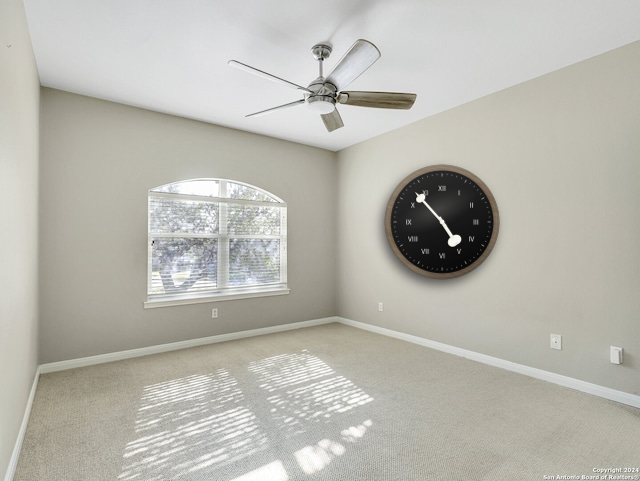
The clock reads **4:53**
